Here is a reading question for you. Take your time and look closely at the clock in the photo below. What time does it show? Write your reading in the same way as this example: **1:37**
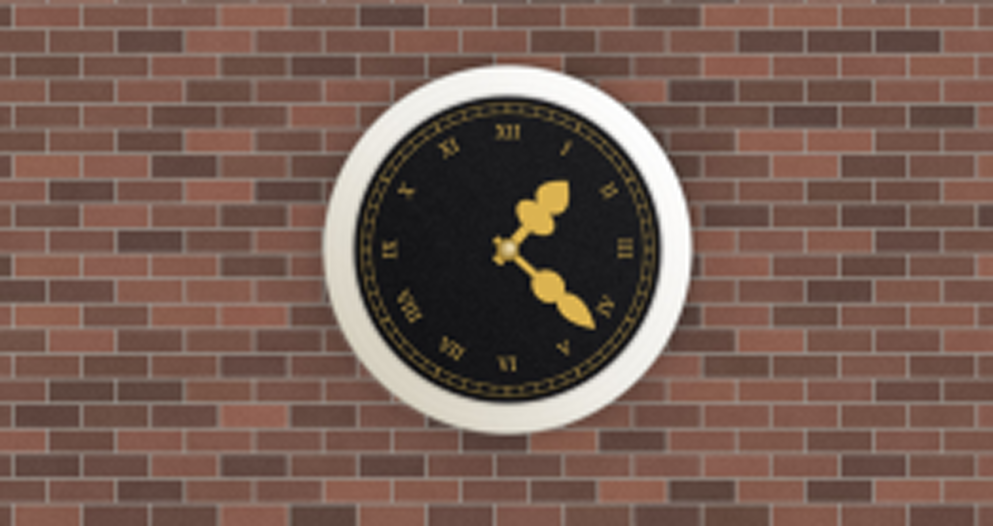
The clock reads **1:22**
